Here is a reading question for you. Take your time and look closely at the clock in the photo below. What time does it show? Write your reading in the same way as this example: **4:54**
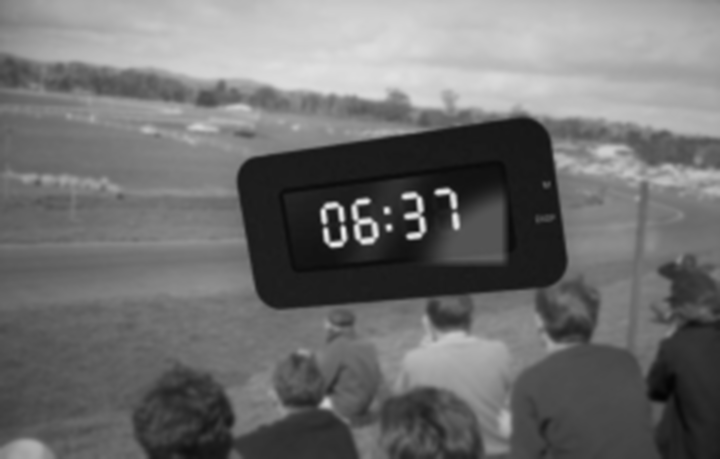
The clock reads **6:37**
